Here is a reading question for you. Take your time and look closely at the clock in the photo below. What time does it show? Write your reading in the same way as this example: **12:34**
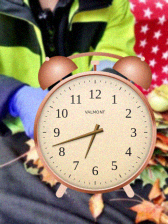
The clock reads **6:42**
